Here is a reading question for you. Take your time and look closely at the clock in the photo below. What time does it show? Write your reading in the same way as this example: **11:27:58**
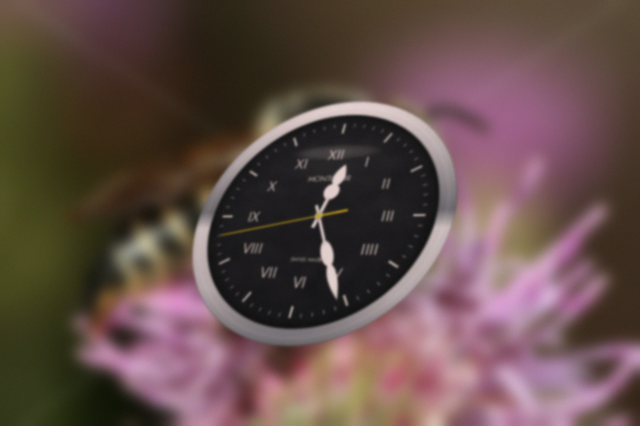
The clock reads **12:25:43**
